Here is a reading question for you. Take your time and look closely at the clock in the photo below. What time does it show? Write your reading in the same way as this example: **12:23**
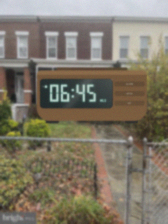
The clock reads **6:45**
